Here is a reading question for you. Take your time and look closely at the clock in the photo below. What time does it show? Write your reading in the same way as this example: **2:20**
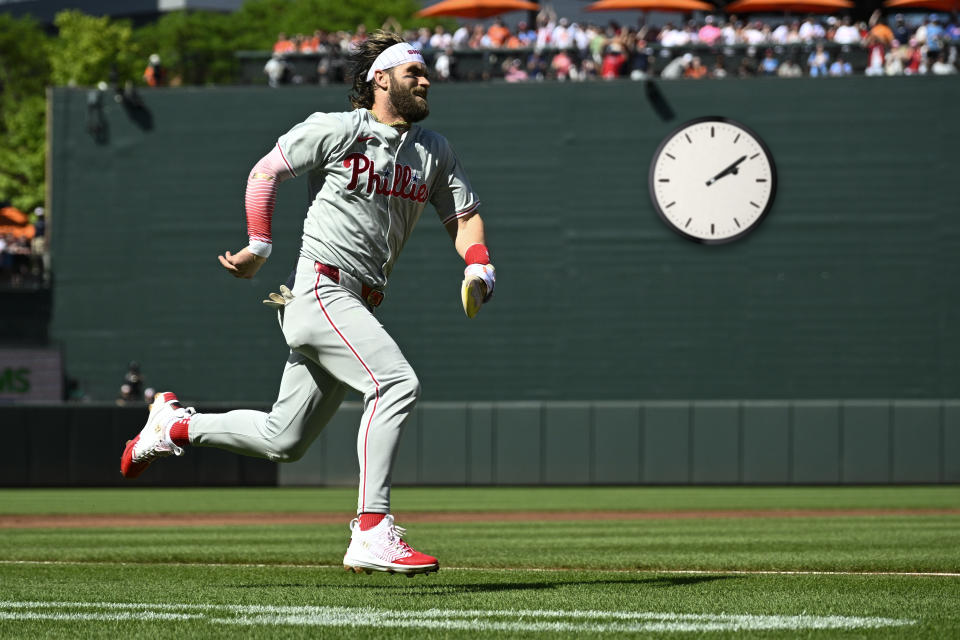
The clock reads **2:09**
